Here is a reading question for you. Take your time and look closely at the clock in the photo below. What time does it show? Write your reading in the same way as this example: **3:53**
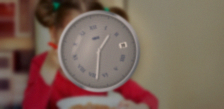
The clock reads **1:33**
